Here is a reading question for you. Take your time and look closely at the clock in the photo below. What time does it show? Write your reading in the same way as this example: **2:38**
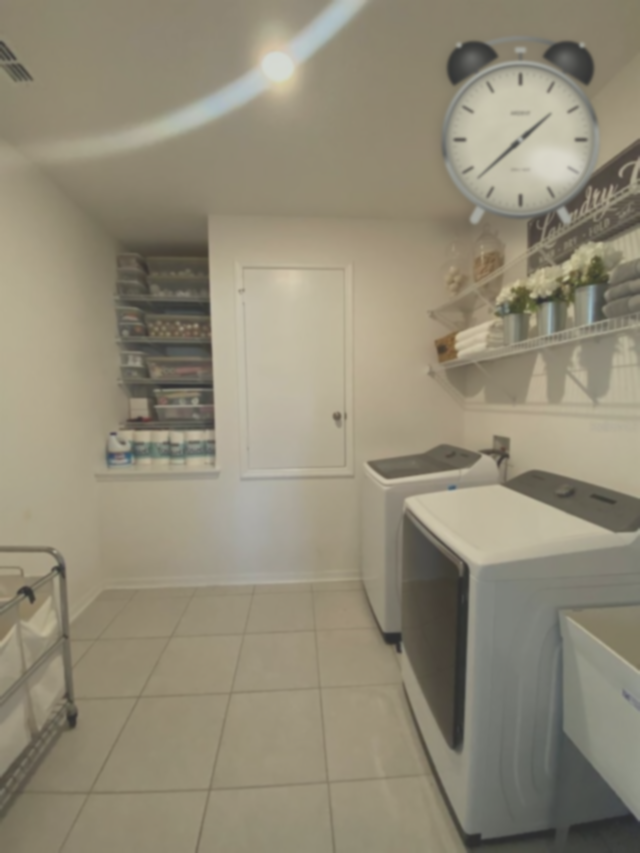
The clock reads **1:38**
